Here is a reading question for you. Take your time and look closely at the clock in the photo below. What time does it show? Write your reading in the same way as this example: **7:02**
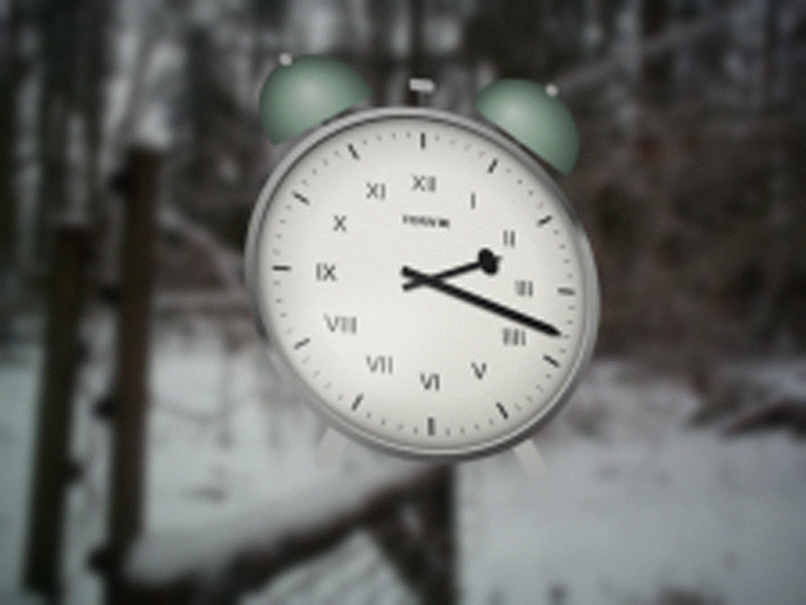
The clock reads **2:18**
